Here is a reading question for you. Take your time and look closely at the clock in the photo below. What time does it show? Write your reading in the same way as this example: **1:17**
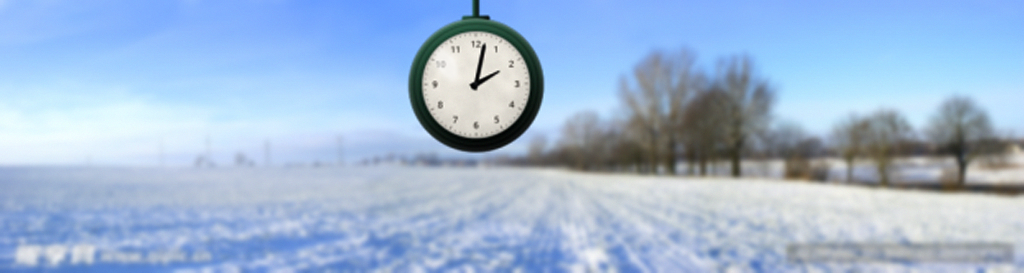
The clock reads **2:02**
